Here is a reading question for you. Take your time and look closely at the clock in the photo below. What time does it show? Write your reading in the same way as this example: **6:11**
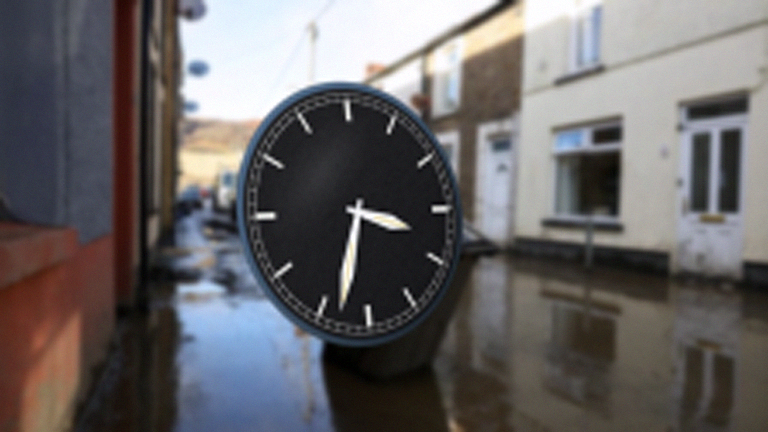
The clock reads **3:33**
